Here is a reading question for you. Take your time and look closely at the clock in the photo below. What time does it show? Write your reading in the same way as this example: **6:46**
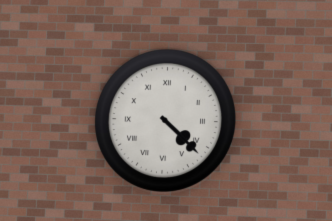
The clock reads **4:22**
